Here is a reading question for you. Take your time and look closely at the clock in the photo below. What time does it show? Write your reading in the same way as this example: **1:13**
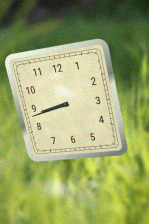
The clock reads **8:43**
